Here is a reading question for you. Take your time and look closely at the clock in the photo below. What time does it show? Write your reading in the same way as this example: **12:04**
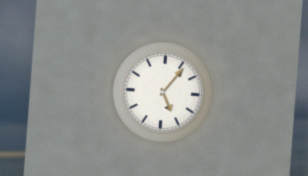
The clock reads **5:06**
